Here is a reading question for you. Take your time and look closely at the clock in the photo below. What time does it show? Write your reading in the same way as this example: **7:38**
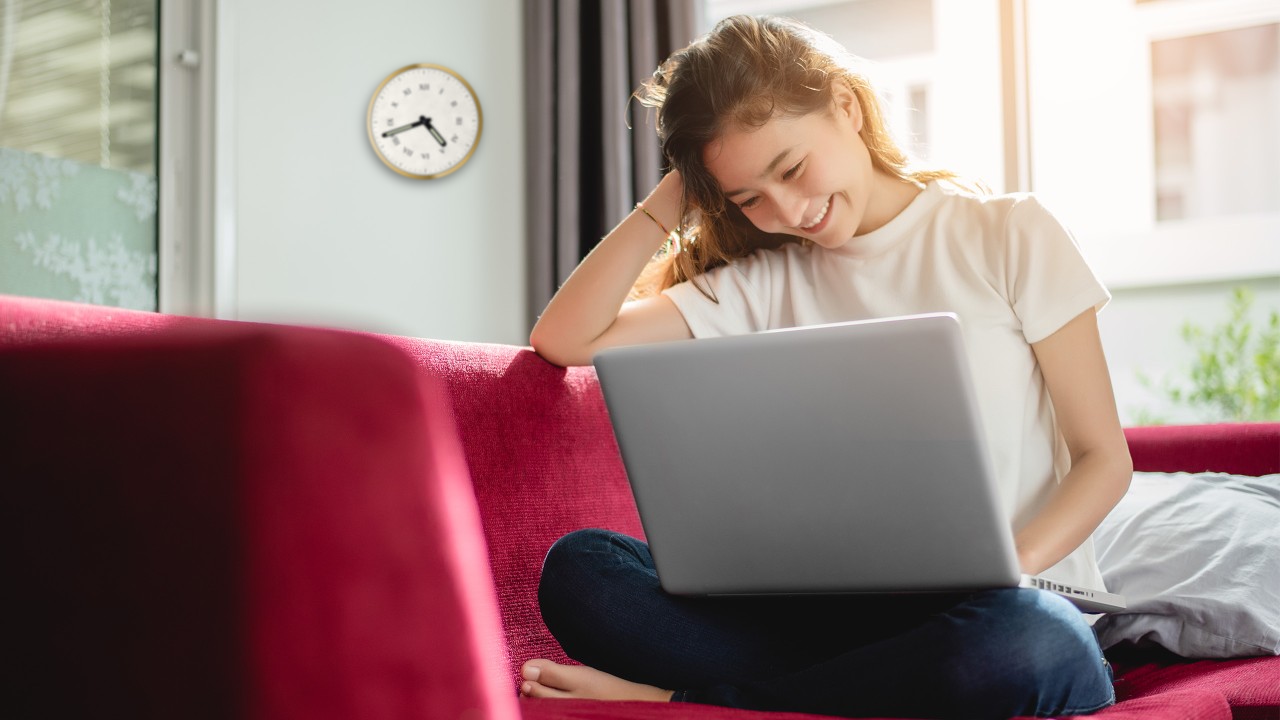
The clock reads **4:42**
